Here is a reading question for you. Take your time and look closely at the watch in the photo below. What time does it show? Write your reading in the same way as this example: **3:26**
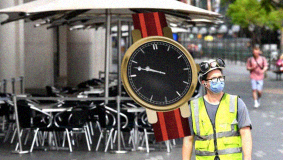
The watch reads **9:48**
